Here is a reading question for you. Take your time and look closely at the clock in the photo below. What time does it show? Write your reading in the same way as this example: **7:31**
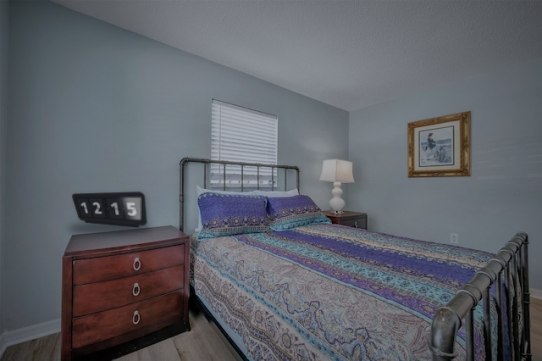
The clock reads **12:15**
